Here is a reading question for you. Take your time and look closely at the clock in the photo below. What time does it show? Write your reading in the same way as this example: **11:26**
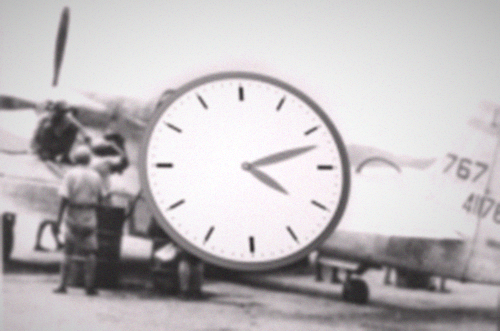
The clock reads **4:12**
